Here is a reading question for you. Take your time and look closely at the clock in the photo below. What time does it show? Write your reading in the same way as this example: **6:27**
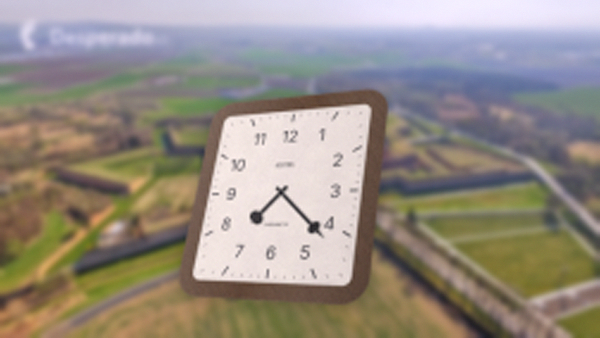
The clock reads **7:22**
